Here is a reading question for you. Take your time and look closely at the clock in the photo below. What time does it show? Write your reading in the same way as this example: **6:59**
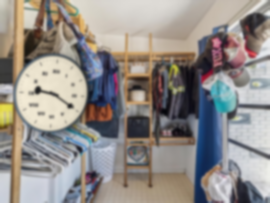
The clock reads **9:20**
